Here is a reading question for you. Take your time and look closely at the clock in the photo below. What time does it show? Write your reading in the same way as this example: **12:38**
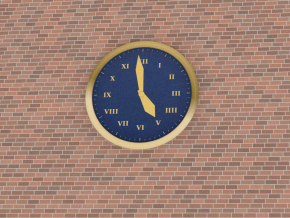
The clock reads **4:59**
